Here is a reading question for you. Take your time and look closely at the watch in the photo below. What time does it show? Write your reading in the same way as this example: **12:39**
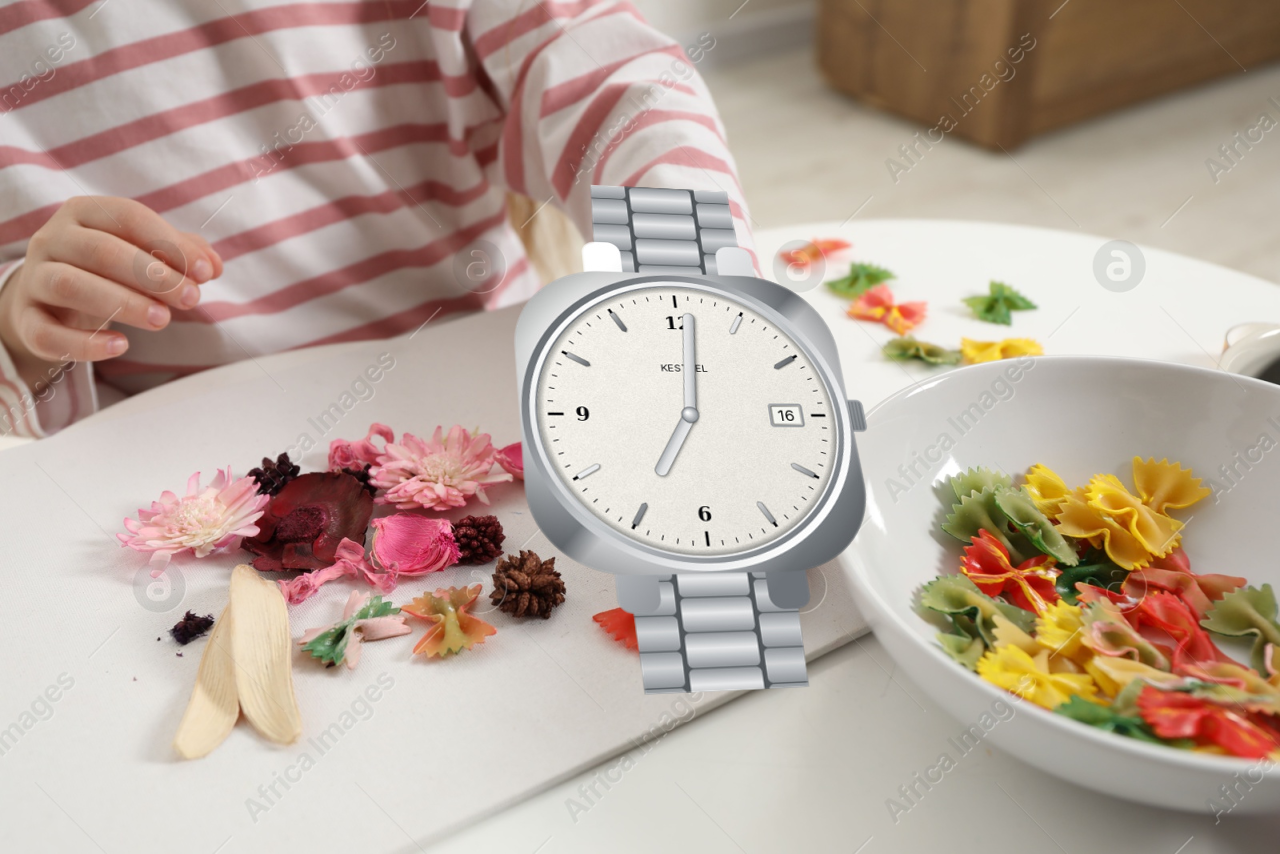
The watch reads **7:01**
